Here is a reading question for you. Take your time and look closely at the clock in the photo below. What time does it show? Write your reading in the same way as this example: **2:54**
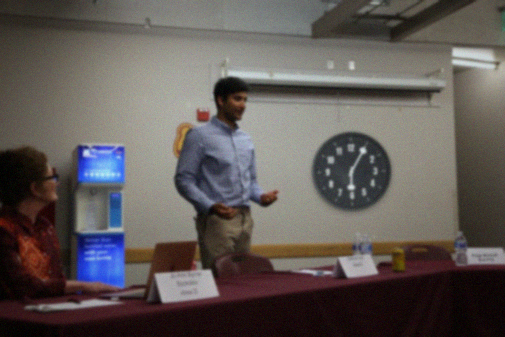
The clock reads **6:05**
